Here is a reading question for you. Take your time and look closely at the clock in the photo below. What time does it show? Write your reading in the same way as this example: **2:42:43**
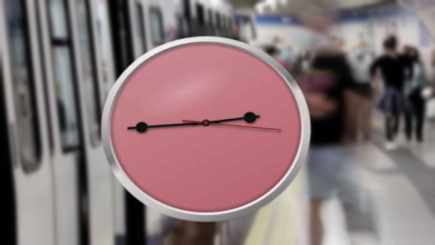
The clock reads **2:44:16**
